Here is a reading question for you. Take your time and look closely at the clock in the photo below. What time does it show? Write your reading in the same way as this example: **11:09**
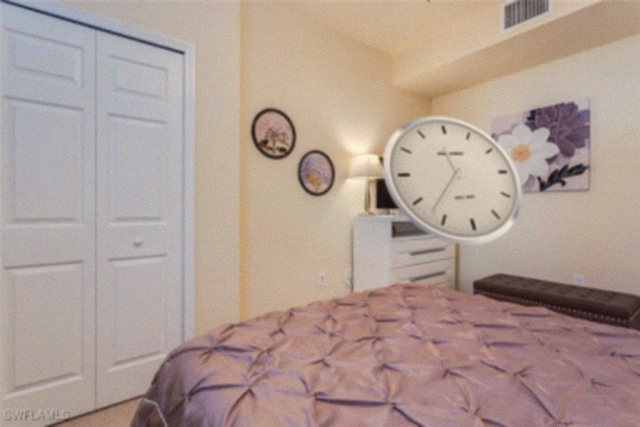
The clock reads **11:37**
